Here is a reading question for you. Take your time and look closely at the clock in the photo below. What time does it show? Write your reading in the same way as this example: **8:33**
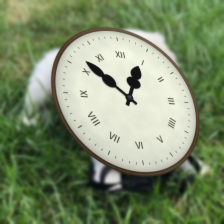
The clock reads **12:52**
